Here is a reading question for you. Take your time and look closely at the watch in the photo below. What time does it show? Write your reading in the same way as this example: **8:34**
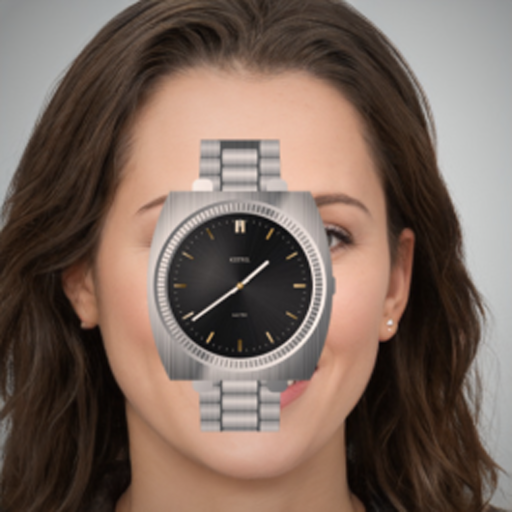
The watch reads **1:39**
